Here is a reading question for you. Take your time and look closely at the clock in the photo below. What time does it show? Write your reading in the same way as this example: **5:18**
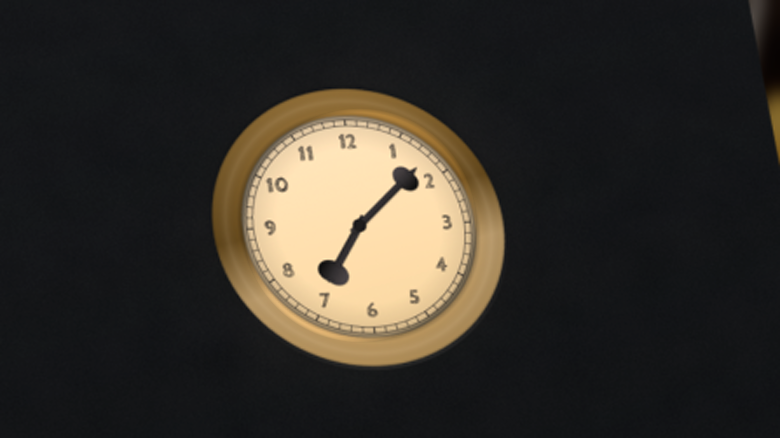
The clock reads **7:08**
